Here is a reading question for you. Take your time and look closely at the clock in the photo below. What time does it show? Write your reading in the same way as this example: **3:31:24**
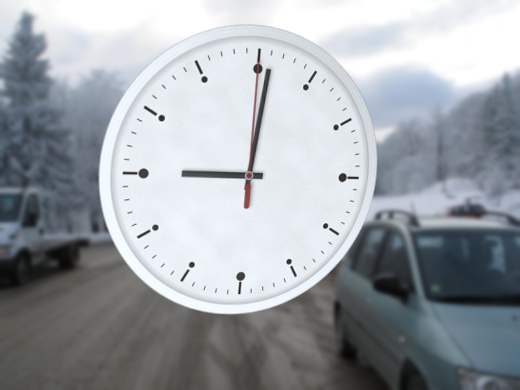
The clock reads **9:01:00**
